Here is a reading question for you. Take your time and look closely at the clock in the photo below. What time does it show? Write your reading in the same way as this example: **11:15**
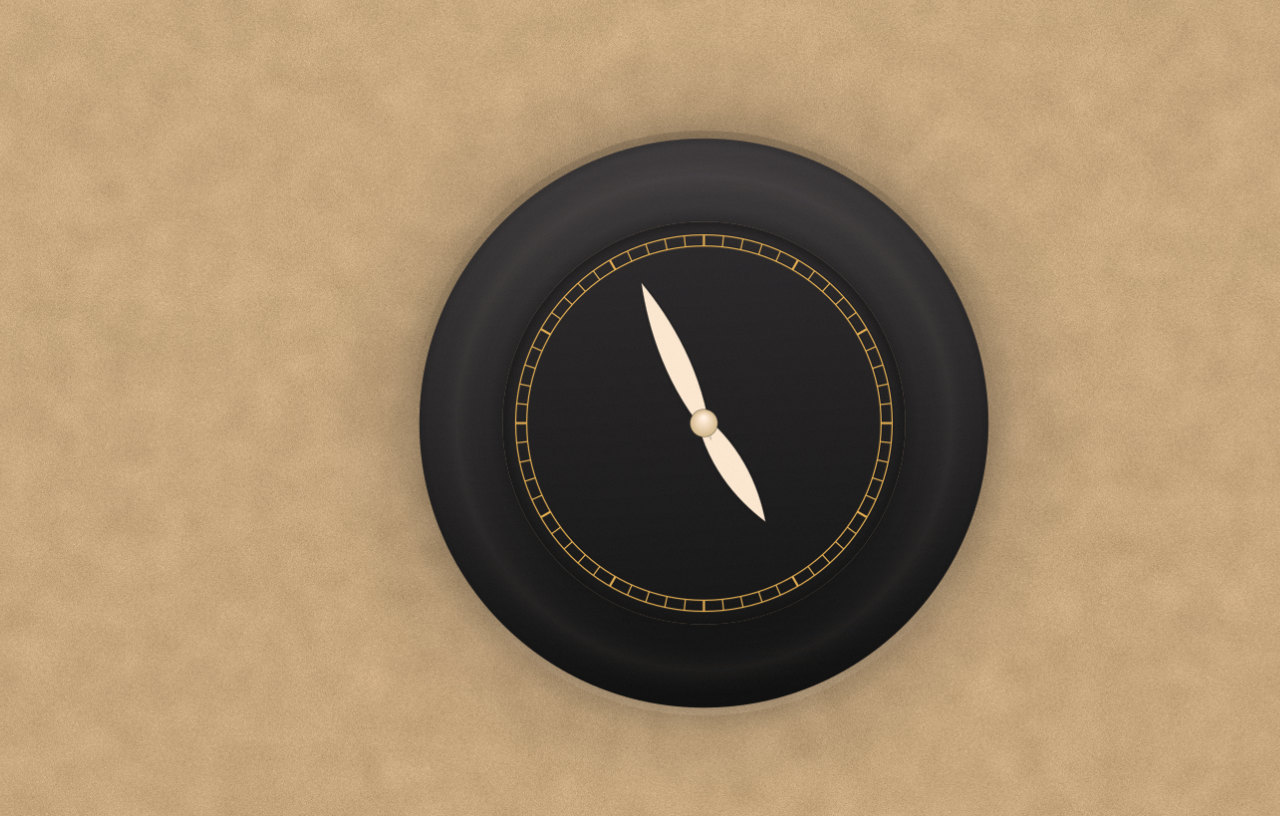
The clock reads **4:56**
